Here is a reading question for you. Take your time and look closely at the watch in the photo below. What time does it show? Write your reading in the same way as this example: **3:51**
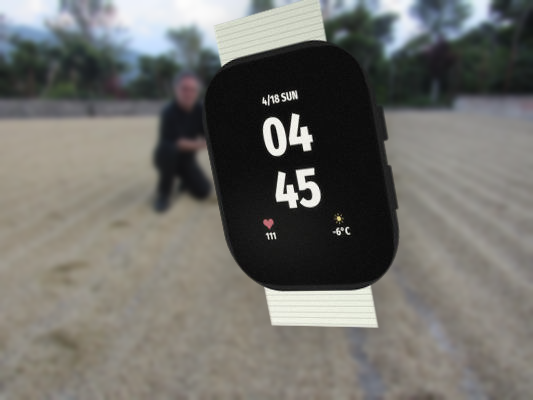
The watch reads **4:45**
